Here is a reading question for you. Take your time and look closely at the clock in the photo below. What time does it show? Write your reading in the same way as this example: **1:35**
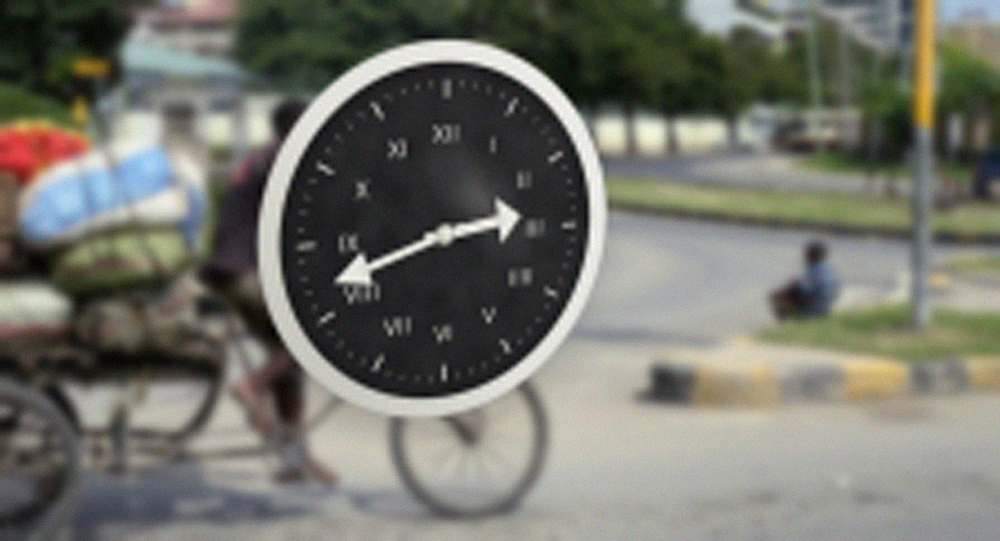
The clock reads **2:42**
